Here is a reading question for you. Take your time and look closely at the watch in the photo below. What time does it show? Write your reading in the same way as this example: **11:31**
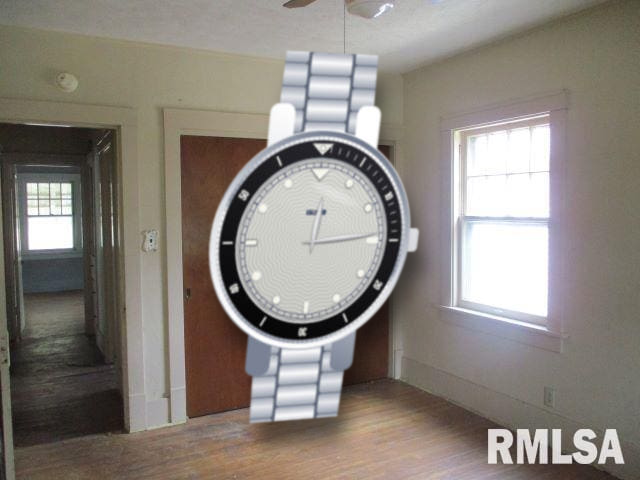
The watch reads **12:14**
